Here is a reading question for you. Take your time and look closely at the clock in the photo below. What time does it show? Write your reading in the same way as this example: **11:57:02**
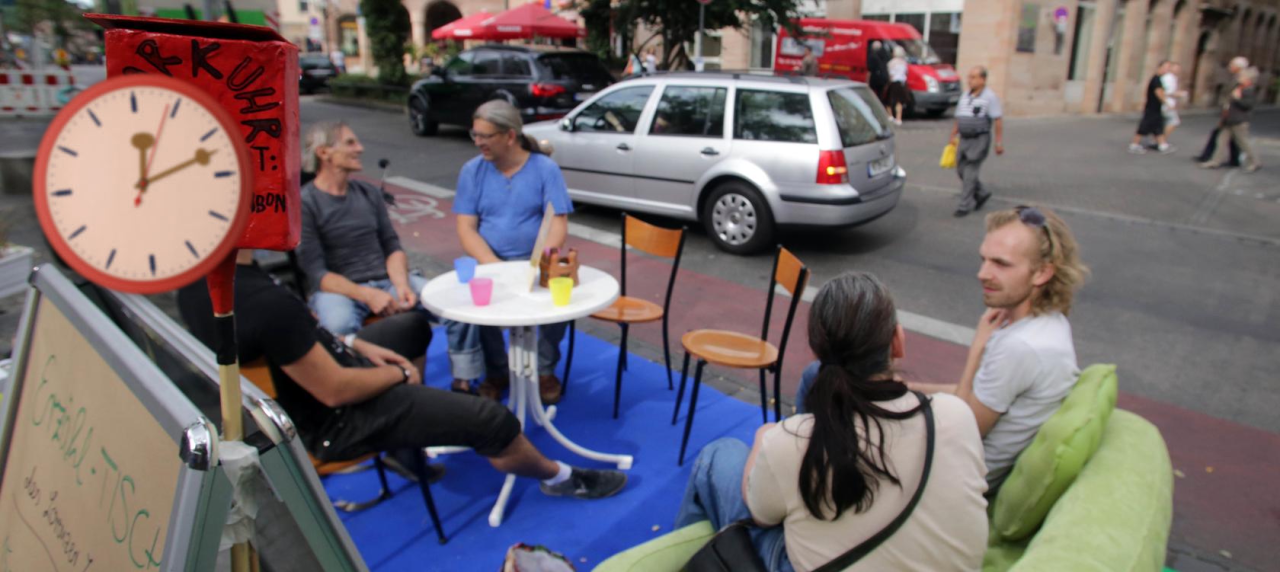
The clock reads **12:12:04**
